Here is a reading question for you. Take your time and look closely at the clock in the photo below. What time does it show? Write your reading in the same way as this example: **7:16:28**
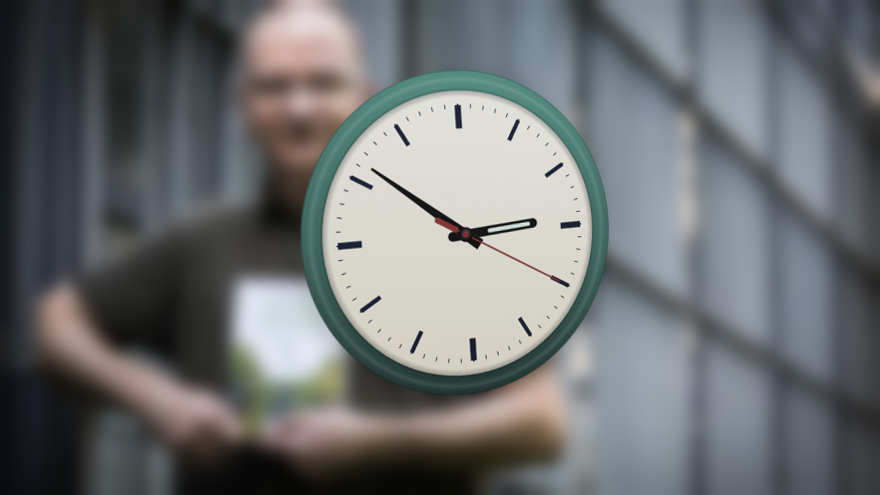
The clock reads **2:51:20**
